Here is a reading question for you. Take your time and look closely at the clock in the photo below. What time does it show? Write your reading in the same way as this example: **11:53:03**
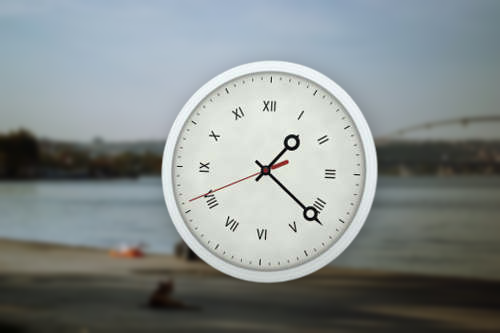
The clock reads **1:21:41**
